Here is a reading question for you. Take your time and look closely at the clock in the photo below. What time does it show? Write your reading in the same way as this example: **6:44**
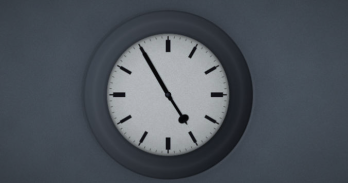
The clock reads **4:55**
